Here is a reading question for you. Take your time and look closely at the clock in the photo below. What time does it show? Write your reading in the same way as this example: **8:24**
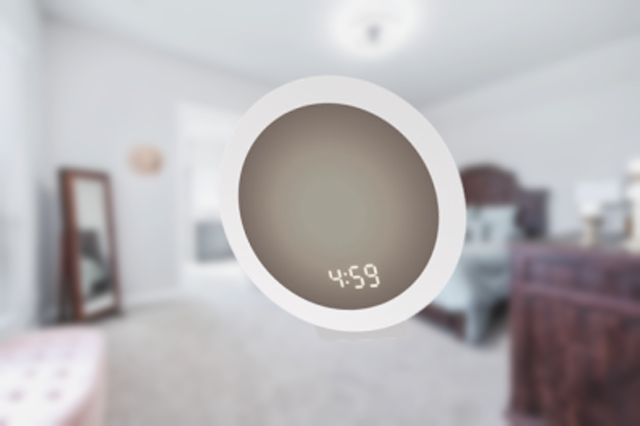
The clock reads **4:59**
